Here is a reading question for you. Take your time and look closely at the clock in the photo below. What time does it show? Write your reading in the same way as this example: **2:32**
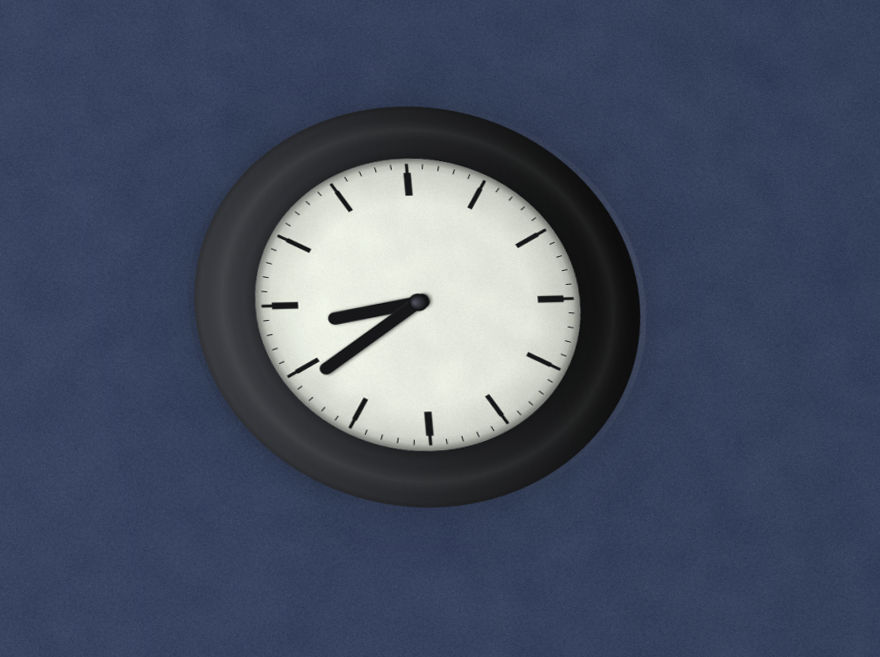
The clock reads **8:39**
